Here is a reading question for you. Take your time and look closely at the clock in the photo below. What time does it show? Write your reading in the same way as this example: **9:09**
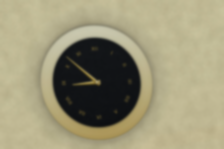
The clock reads **8:52**
